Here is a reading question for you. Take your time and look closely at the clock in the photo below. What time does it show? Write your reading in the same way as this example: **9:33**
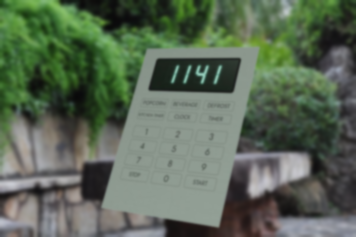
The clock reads **11:41**
